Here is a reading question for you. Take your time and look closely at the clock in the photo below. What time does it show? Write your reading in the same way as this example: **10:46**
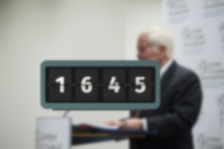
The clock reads **16:45**
